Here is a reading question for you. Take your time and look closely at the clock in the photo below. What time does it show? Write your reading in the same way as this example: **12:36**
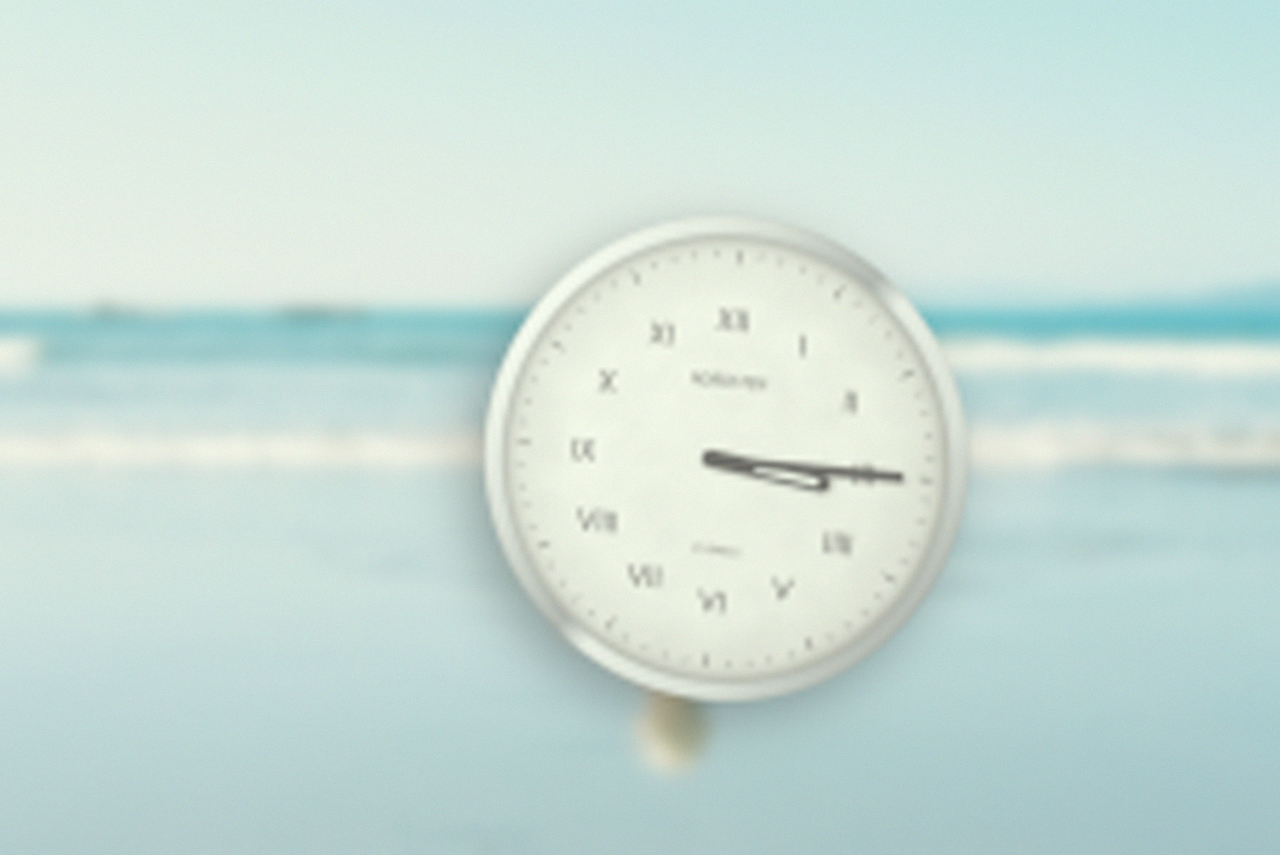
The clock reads **3:15**
